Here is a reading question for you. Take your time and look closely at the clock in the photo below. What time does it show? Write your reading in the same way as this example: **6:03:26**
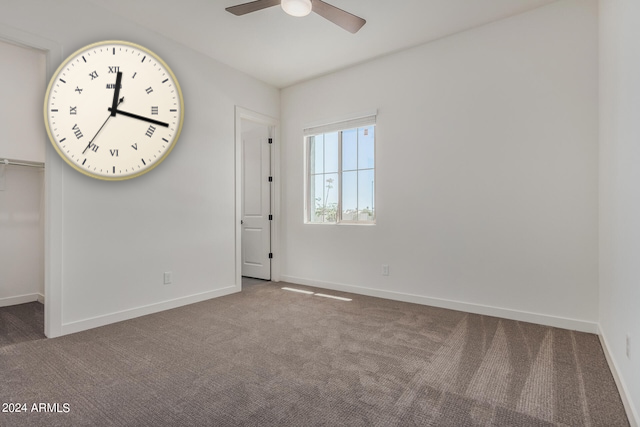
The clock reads **12:17:36**
